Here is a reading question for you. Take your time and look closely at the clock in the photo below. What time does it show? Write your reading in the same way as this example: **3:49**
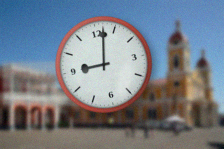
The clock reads **9:02**
